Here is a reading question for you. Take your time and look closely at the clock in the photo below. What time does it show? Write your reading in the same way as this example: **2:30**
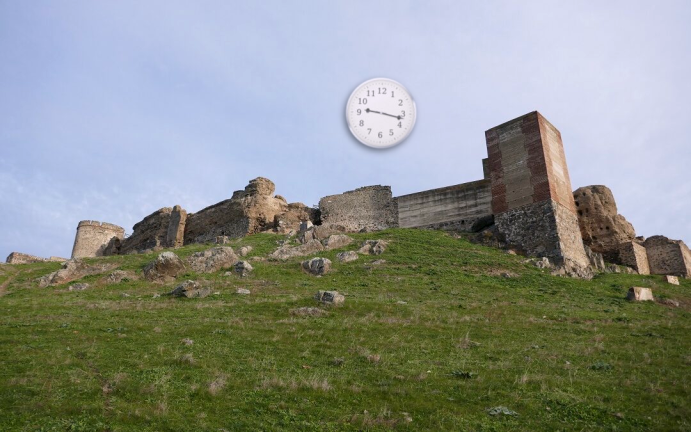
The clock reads **9:17**
